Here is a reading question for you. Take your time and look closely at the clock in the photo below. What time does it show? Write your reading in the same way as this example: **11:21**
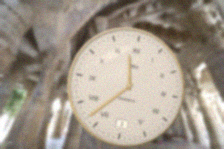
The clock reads **11:37**
